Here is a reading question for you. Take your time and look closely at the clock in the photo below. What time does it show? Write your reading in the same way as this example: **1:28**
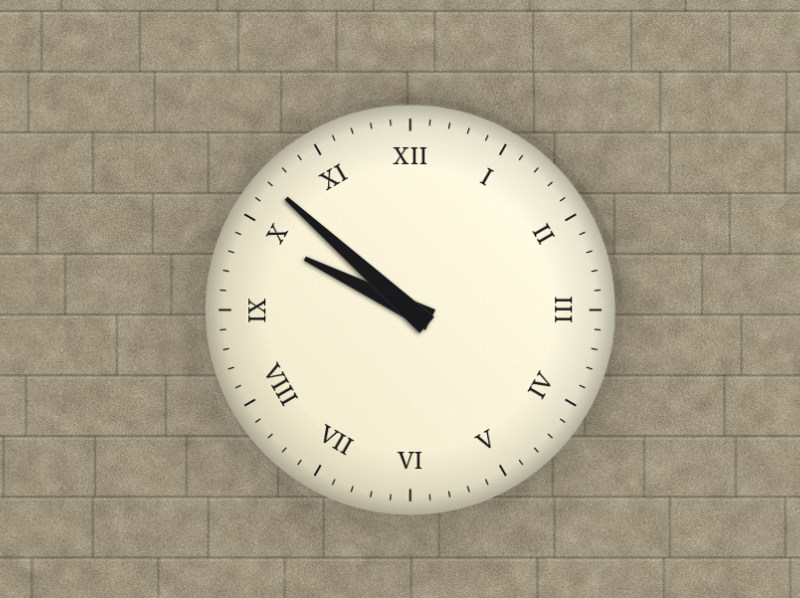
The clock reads **9:52**
